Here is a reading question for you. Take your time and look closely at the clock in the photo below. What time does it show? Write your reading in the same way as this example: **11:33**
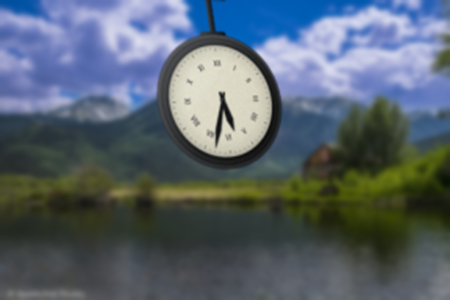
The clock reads **5:33**
